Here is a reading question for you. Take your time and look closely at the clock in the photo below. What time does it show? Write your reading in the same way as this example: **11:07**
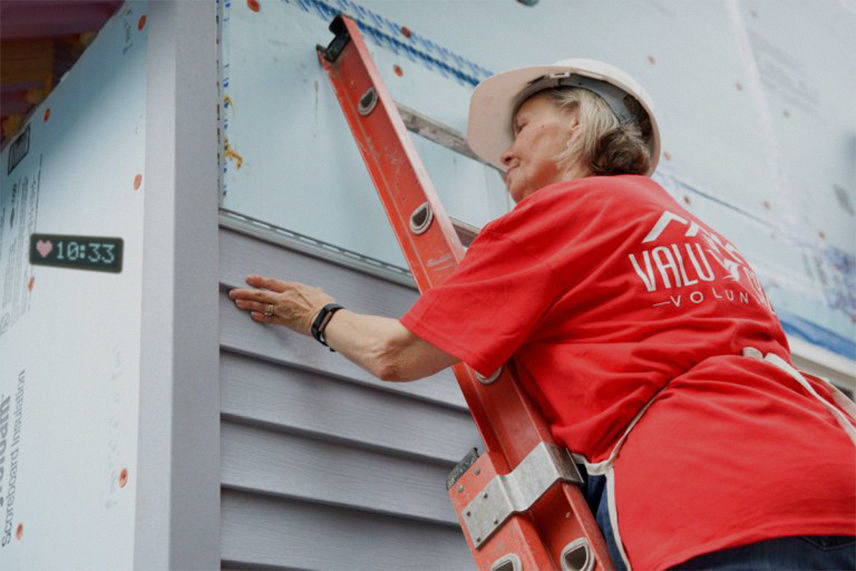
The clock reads **10:33**
